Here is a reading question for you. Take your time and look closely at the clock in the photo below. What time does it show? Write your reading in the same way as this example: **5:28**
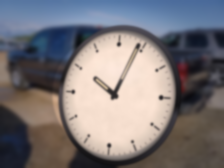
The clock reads **10:04**
